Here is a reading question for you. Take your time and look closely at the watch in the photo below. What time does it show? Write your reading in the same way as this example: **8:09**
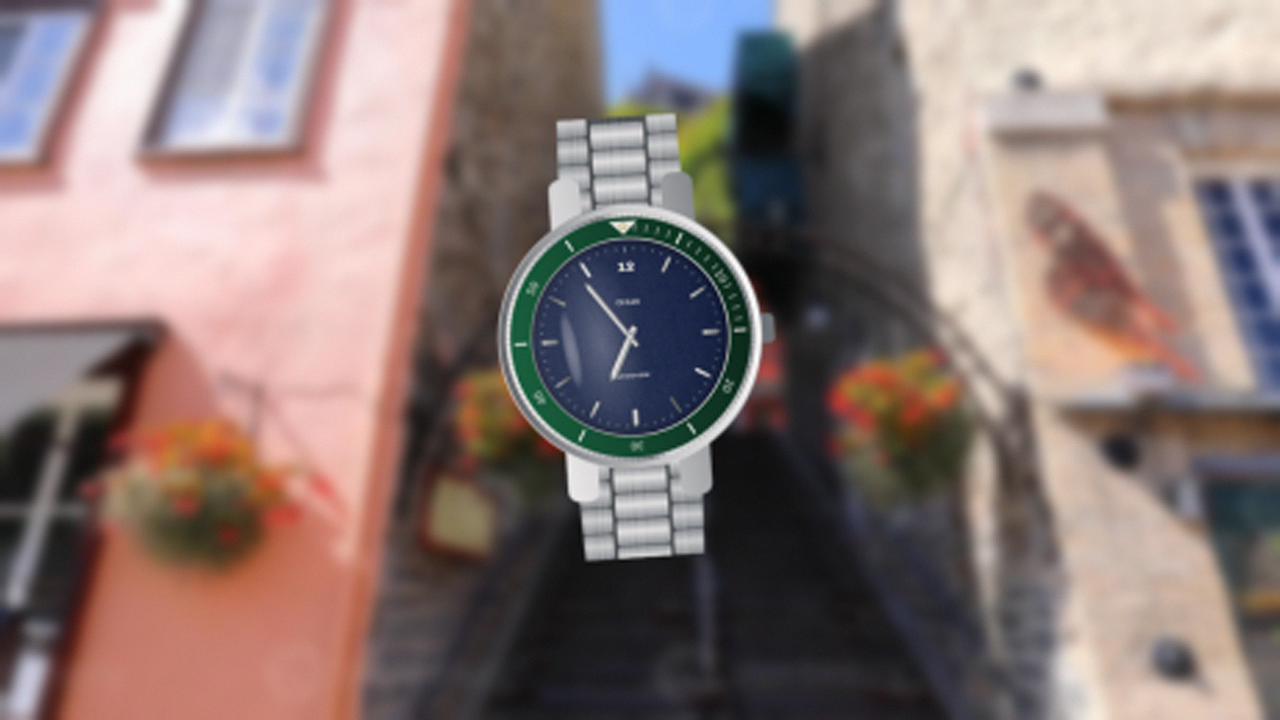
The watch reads **6:54**
